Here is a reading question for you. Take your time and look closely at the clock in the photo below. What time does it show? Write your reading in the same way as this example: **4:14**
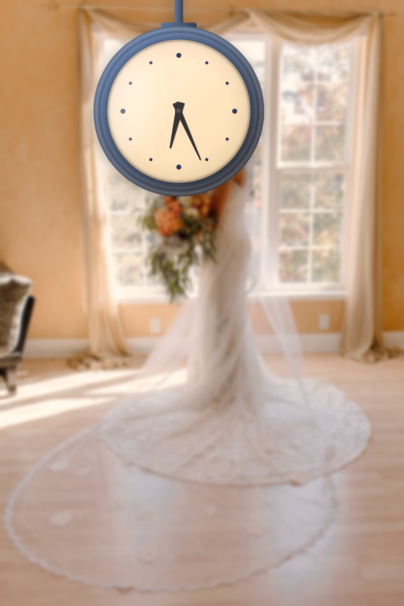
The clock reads **6:26**
